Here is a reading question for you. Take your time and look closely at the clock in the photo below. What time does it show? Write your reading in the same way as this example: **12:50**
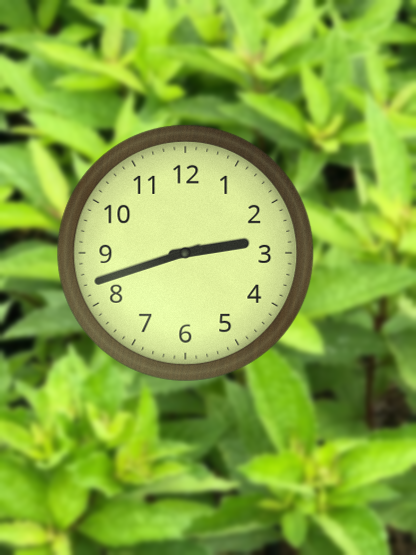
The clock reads **2:42**
